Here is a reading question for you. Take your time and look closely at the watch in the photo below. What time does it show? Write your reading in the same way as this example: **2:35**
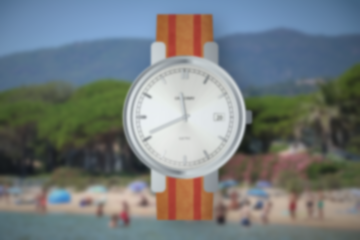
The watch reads **11:41**
